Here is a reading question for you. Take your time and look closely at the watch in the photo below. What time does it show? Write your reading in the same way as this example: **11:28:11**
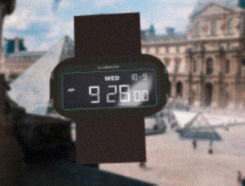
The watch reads **9:28:00**
